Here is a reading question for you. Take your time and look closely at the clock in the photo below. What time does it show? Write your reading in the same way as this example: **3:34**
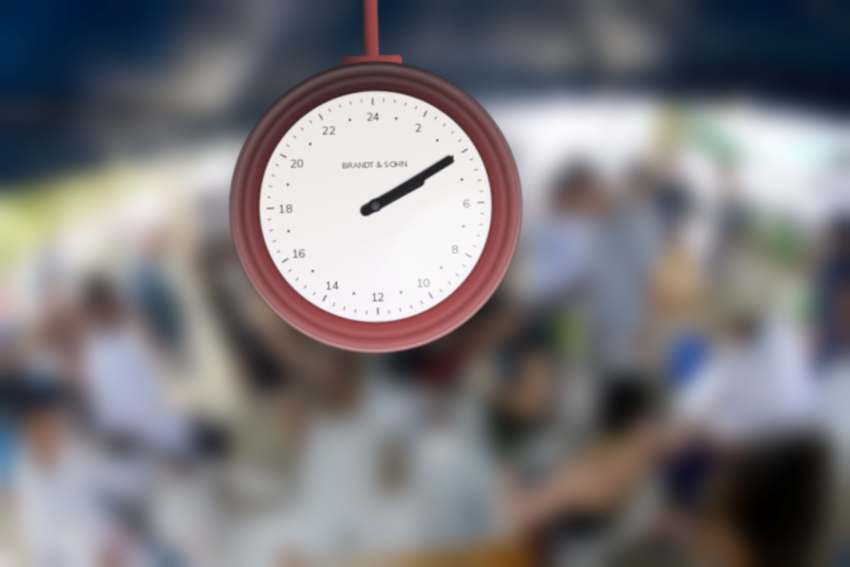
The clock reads **4:10**
